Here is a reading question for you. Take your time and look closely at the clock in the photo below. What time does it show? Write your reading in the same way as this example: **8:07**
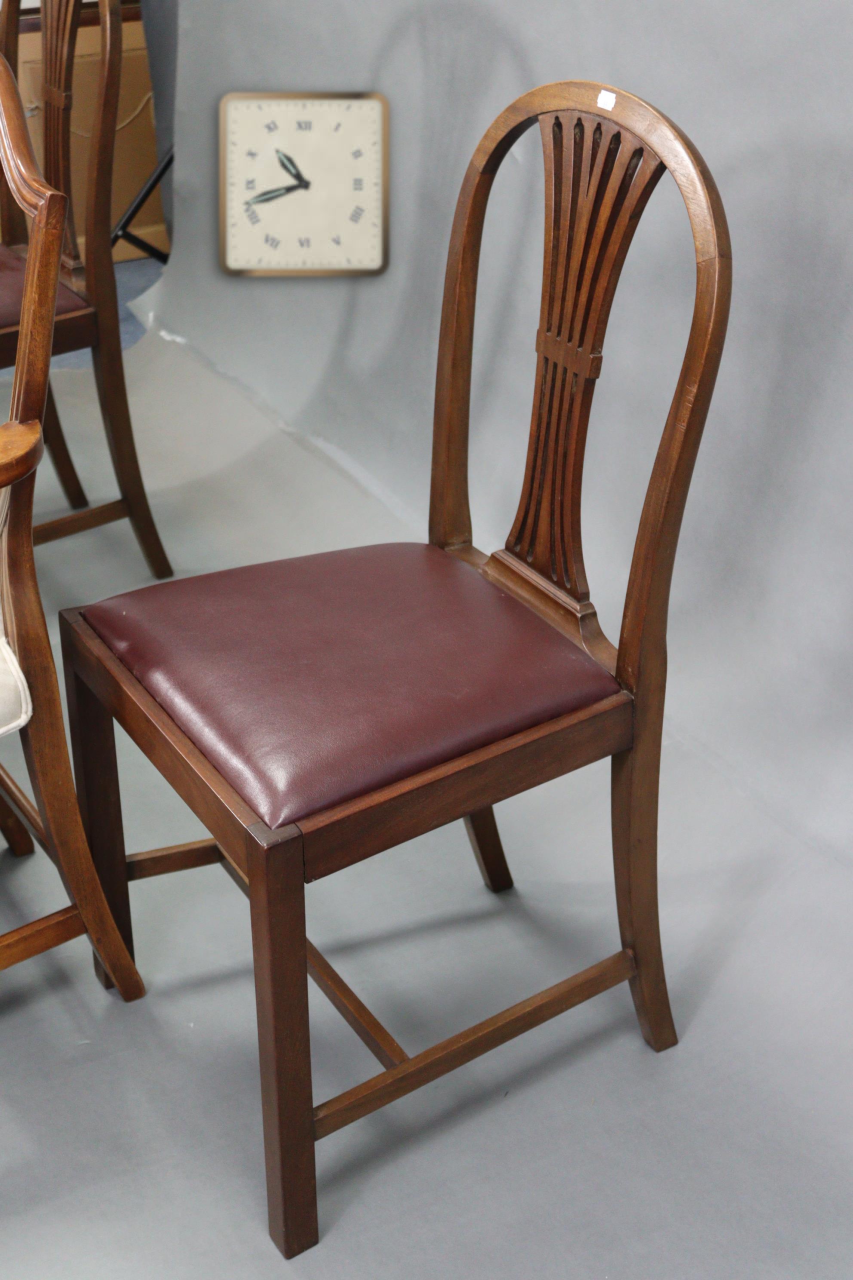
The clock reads **10:42**
